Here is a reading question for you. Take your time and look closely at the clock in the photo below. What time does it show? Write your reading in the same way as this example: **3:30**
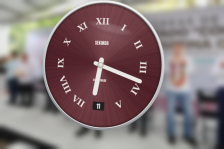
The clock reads **6:18**
